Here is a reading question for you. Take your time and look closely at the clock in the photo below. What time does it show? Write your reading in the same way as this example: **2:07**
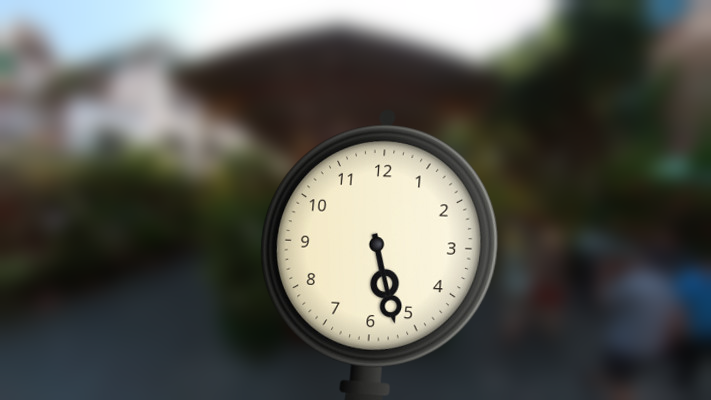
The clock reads **5:27**
